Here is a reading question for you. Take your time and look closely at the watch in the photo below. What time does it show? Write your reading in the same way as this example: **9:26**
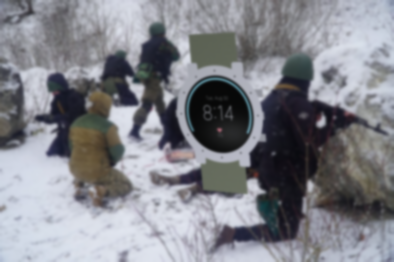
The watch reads **8:14**
